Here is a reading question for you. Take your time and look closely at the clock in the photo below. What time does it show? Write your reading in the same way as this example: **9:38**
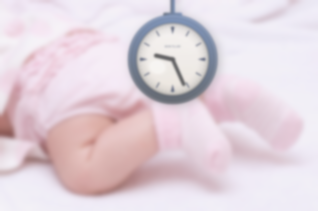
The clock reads **9:26**
